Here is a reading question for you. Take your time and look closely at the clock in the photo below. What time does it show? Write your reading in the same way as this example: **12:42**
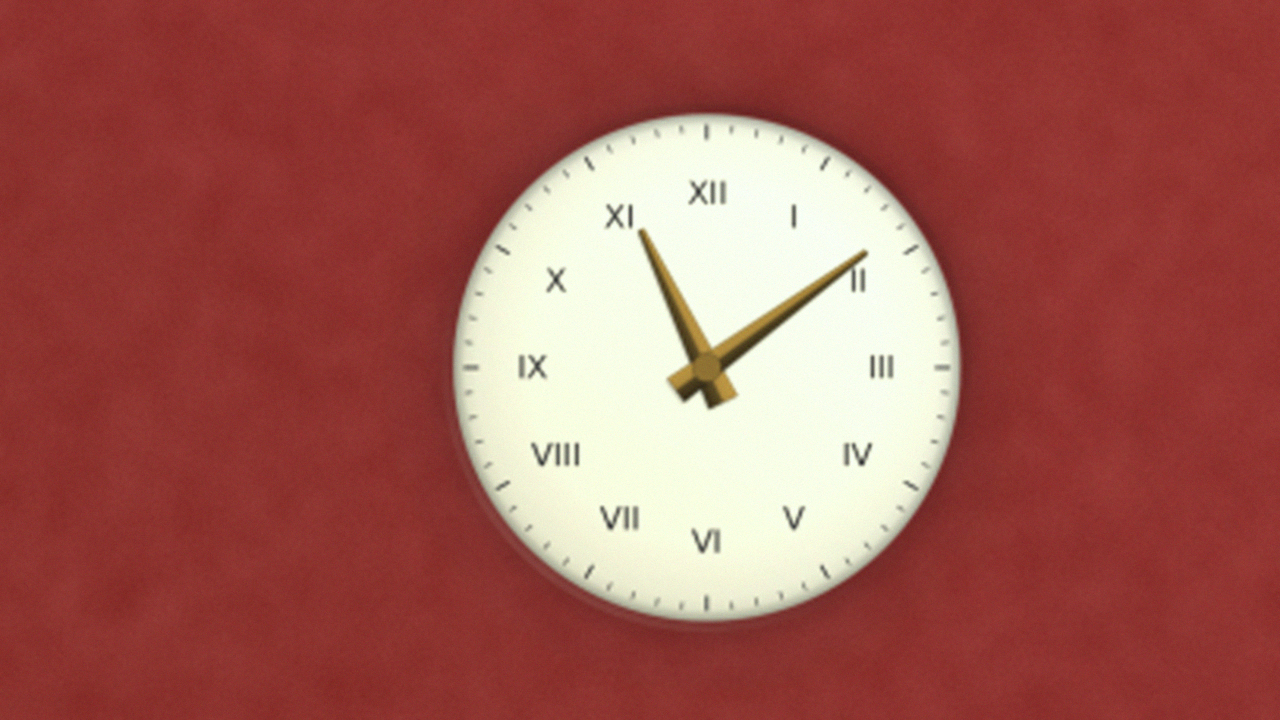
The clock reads **11:09**
